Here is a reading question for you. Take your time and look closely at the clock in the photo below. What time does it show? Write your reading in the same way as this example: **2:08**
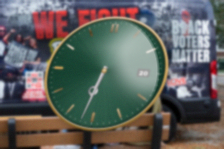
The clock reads **6:32**
